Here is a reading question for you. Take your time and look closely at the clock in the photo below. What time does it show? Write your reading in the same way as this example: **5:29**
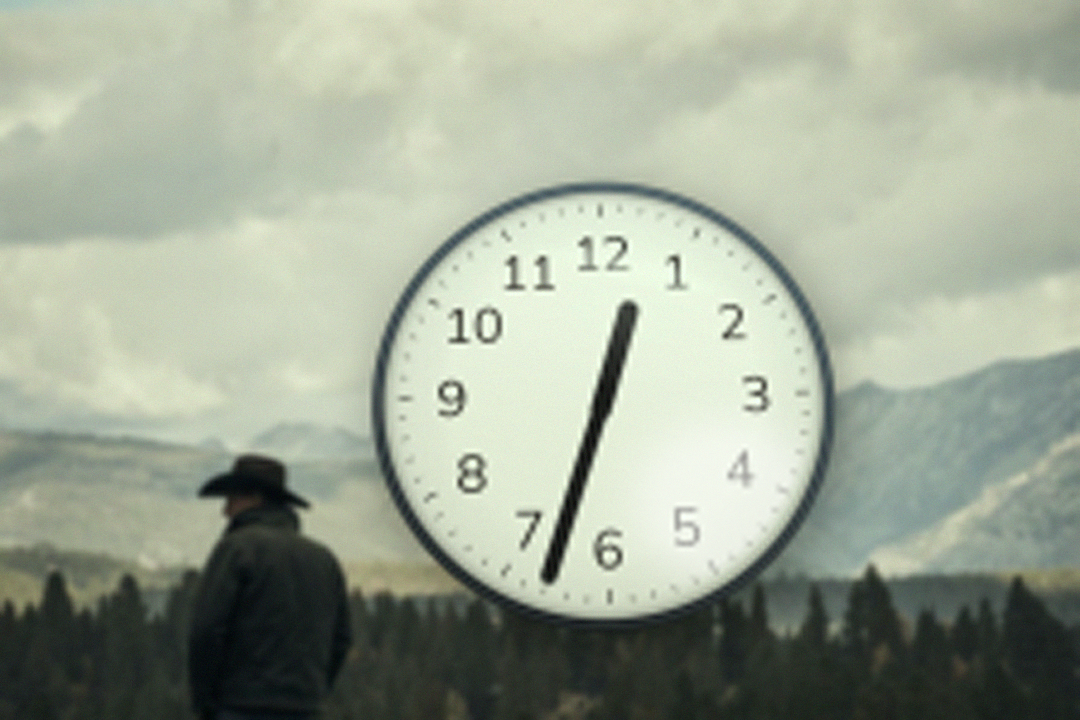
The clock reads **12:33**
